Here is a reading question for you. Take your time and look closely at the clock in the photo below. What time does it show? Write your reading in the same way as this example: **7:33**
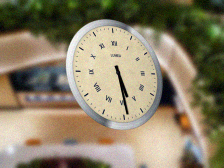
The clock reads **5:29**
